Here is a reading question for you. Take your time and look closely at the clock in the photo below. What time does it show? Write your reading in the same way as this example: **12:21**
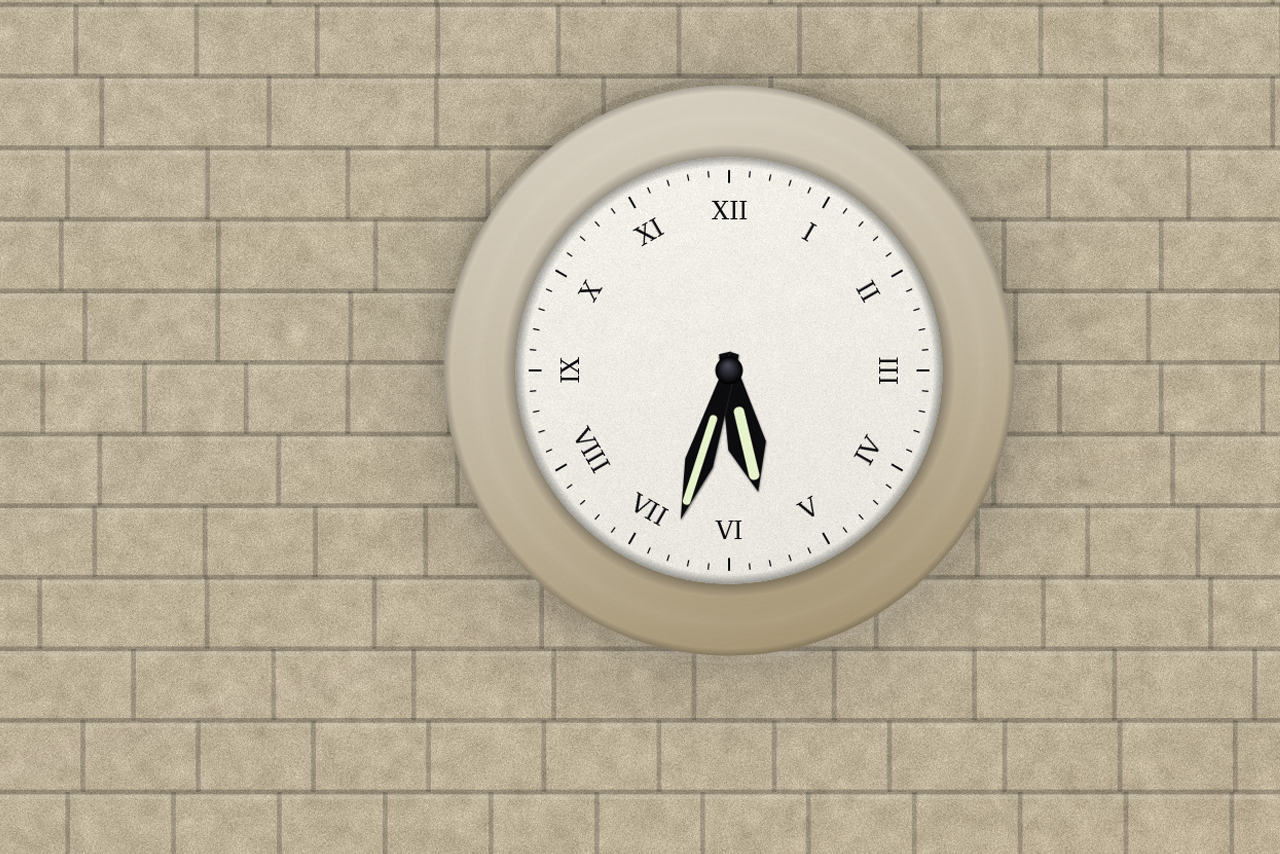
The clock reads **5:33**
